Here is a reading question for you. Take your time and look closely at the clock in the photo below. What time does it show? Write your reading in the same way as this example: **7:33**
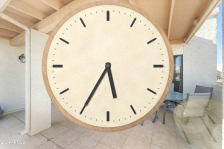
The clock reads **5:35**
